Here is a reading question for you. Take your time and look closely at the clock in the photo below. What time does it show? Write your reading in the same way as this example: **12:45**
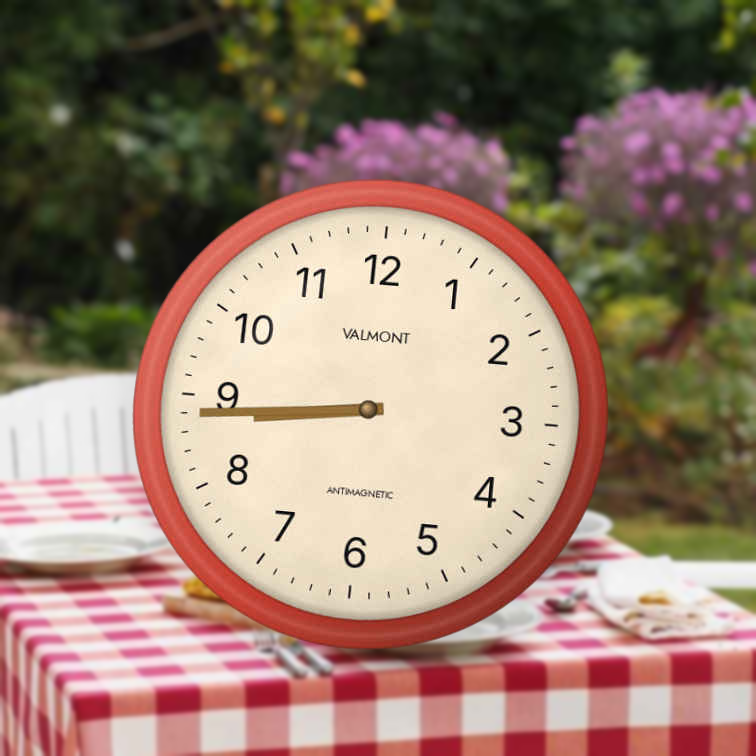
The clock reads **8:44**
